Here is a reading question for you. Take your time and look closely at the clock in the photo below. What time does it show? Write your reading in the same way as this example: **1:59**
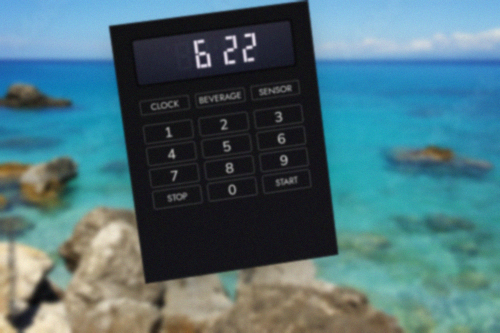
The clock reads **6:22**
